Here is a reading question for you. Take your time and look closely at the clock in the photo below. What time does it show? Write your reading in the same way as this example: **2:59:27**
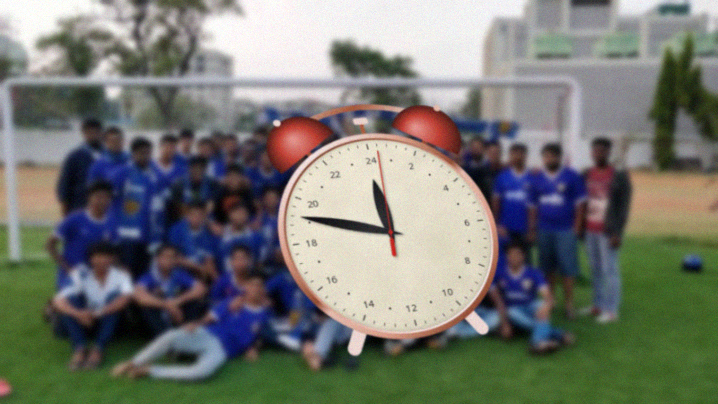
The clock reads **23:48:01**
